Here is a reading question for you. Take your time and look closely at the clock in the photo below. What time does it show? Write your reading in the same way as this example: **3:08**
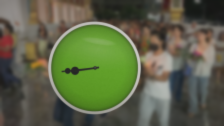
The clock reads **8:44**
